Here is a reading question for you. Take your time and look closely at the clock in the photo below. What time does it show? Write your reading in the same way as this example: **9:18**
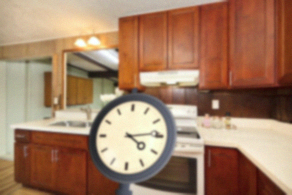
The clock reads **4:14**
